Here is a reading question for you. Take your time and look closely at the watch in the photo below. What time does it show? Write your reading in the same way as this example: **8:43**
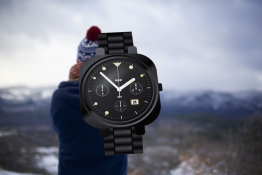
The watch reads **1:53**
